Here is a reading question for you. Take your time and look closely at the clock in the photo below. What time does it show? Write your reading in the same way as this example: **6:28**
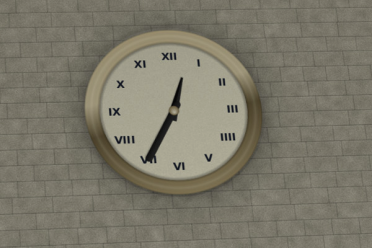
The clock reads **12:35**
